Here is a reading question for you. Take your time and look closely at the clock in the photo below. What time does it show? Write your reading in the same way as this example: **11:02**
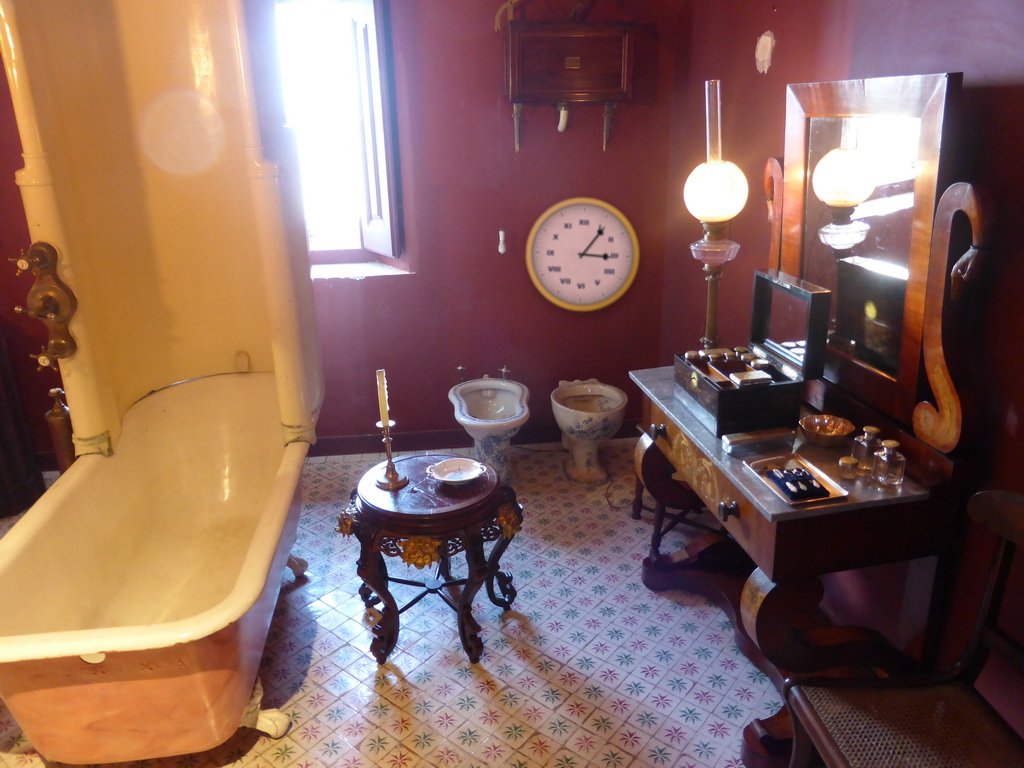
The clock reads **3:06**
